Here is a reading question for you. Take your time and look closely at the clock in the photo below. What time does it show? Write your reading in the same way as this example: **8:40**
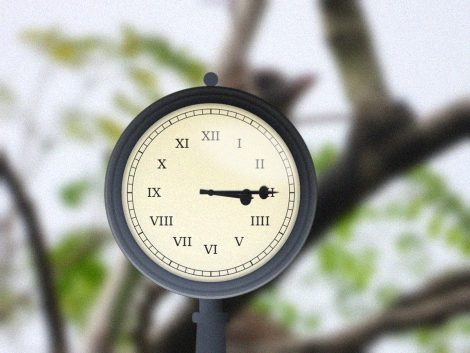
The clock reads **3:15**
